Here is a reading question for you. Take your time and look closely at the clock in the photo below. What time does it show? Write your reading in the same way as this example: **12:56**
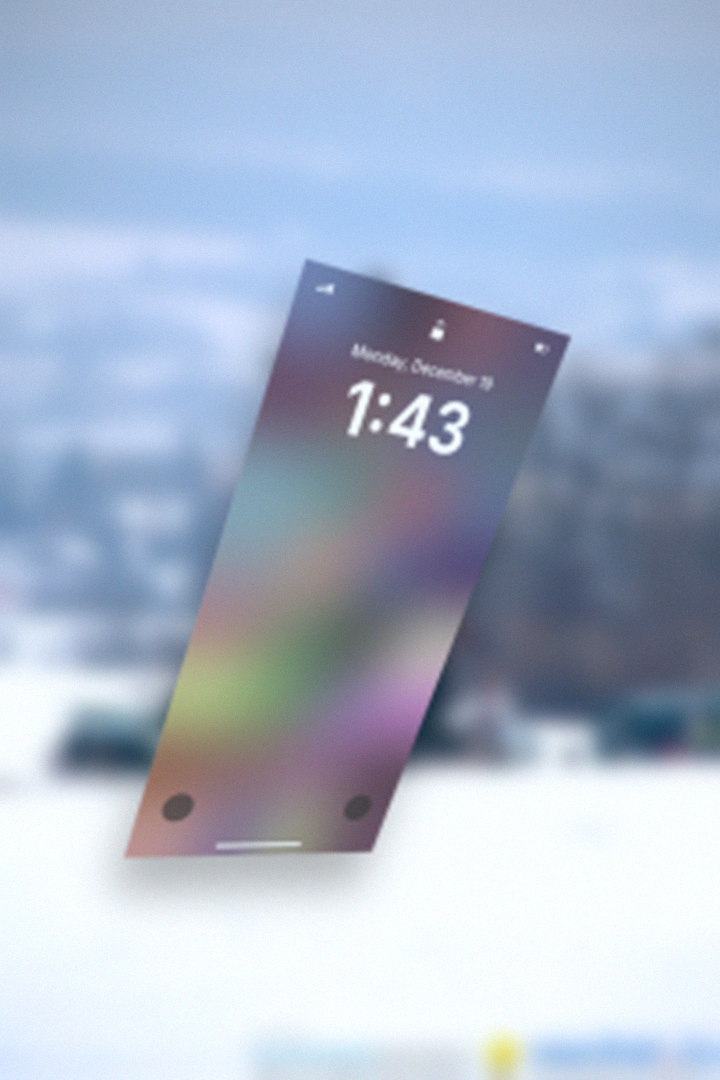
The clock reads **1:43**
